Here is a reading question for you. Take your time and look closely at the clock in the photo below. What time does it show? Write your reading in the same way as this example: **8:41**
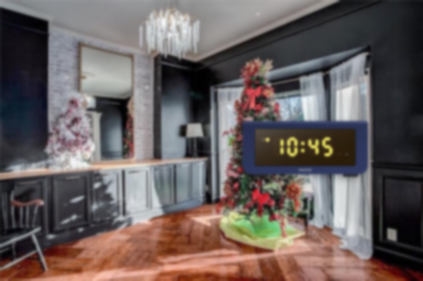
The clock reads **10:45**
